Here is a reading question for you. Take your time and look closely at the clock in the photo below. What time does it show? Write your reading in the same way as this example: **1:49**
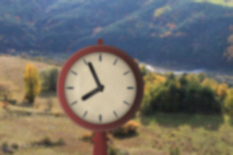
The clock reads **7:56**
